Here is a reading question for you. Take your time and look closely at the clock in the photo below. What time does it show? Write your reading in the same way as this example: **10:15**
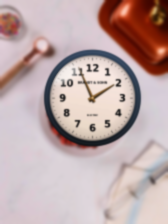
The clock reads **1:56**
